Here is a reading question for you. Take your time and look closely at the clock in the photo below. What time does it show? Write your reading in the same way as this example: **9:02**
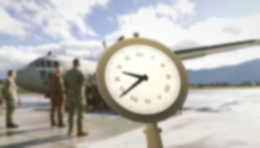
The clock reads **9:39**
